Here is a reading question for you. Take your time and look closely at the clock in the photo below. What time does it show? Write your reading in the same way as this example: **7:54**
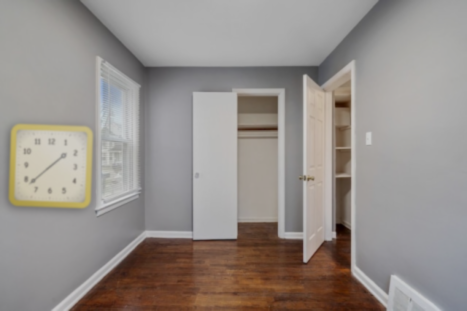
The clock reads **1:38**
